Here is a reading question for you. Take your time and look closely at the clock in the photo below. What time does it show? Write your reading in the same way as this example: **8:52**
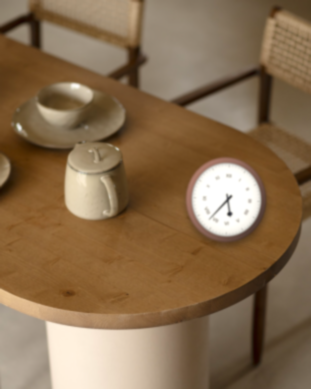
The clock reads **5:37**
